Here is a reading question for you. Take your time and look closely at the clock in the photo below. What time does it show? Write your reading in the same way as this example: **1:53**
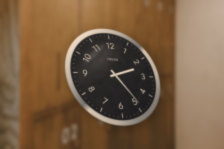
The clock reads **2:24**
